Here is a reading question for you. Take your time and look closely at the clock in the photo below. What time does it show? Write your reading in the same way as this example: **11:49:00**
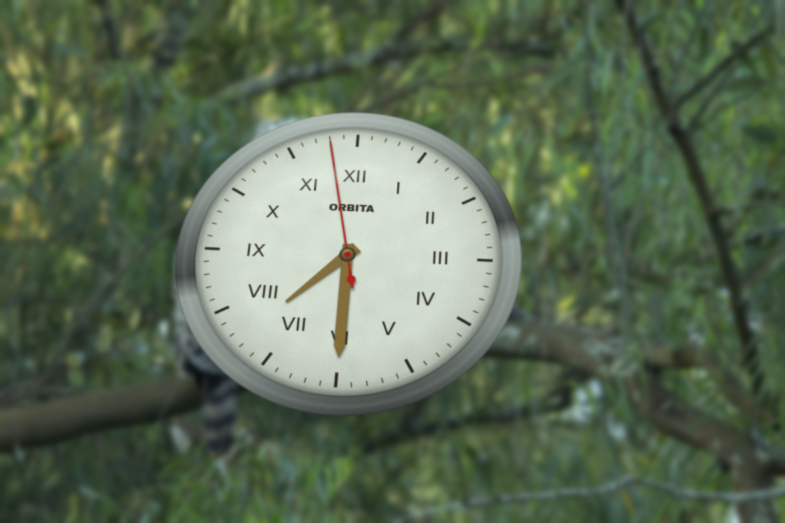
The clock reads **7:29:58**
